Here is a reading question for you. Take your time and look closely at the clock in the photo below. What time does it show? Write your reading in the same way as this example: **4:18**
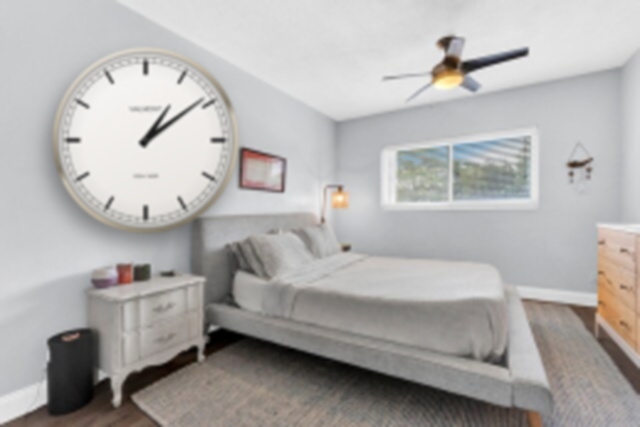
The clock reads **1:09**
